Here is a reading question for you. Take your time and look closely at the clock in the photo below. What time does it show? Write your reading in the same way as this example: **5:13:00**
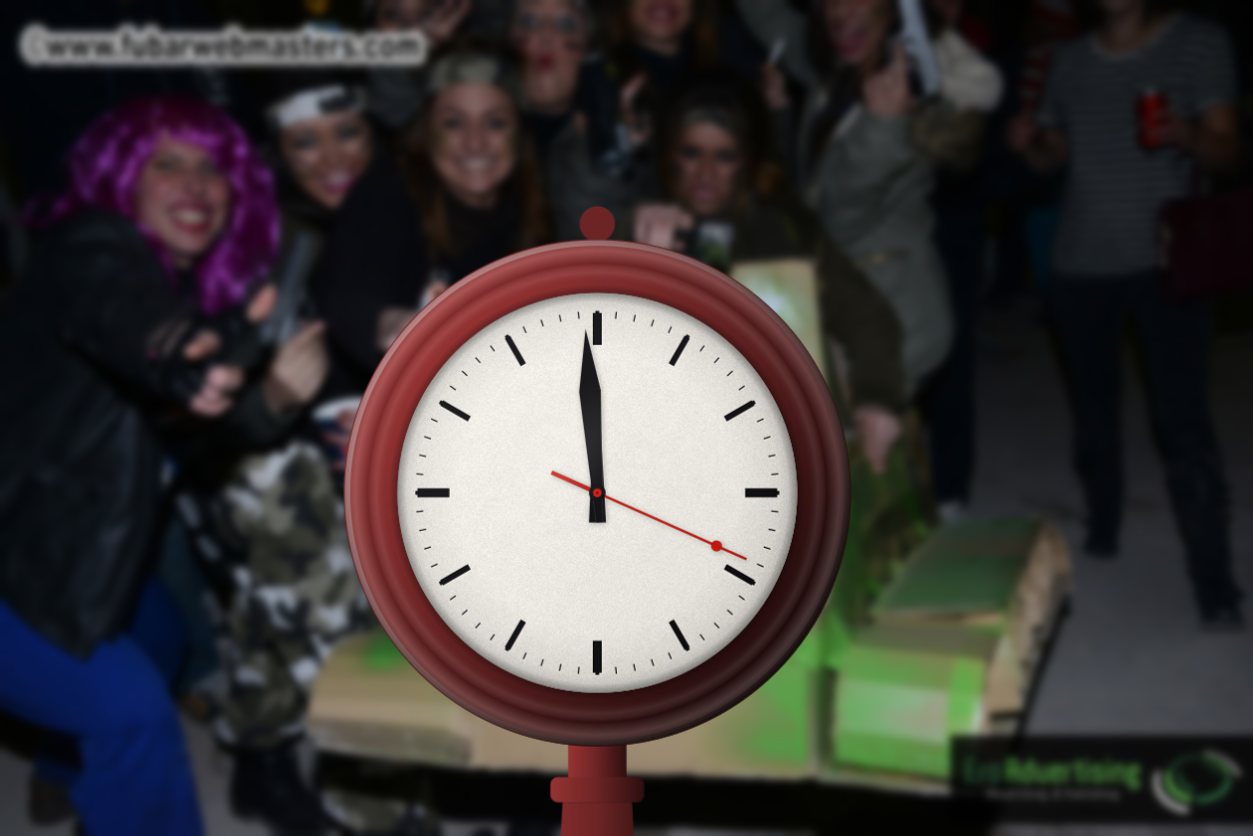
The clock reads **11:59:19**
